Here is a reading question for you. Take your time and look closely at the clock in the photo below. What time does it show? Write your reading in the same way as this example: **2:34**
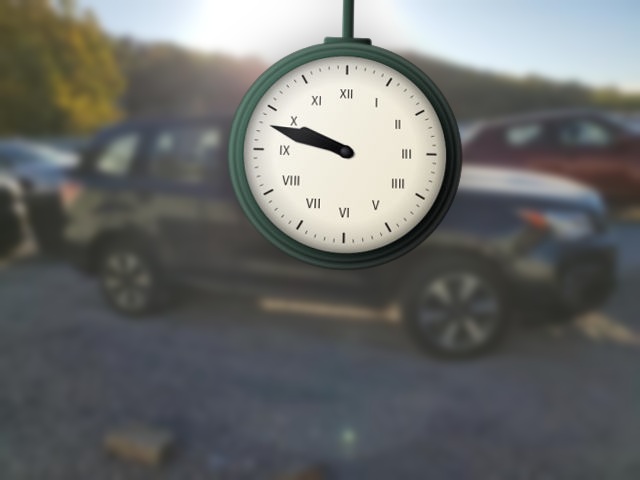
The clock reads **9:48**
